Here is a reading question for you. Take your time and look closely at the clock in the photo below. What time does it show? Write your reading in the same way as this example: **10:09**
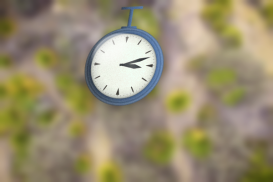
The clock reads **3:12**
